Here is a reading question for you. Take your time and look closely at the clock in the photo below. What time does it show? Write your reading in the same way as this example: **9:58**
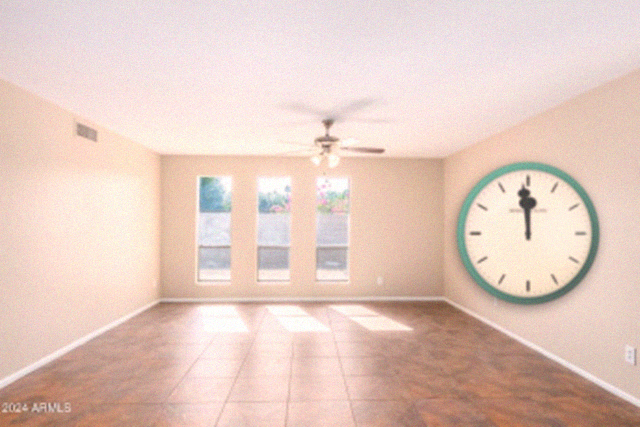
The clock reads **11:59**
